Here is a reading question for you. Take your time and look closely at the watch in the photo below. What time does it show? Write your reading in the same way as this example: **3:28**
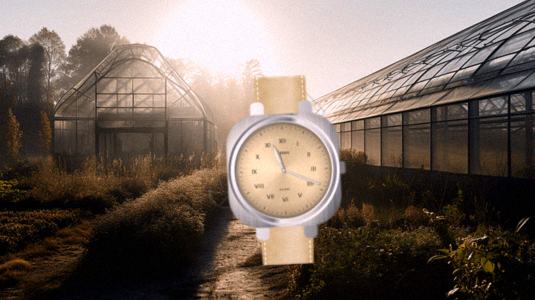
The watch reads **11:19**
